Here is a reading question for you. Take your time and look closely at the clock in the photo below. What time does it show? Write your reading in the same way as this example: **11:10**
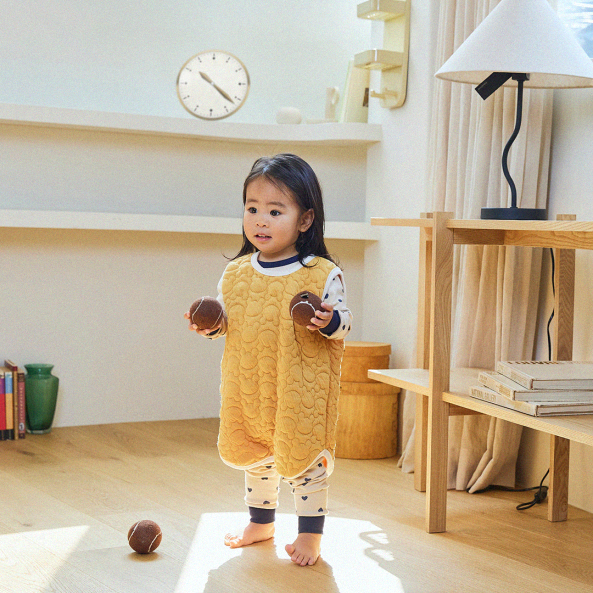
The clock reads **10:22**
